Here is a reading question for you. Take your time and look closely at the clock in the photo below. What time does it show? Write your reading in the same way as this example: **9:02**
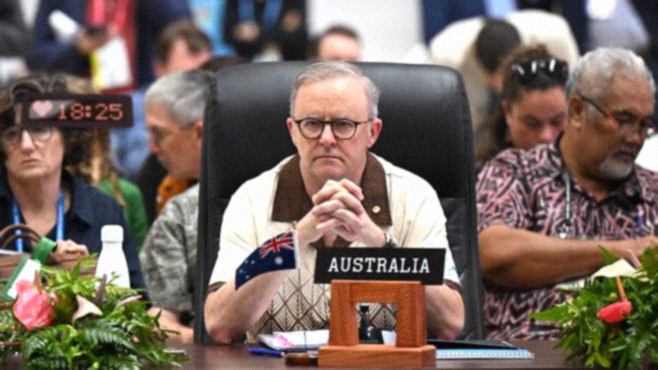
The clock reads **18:25**
